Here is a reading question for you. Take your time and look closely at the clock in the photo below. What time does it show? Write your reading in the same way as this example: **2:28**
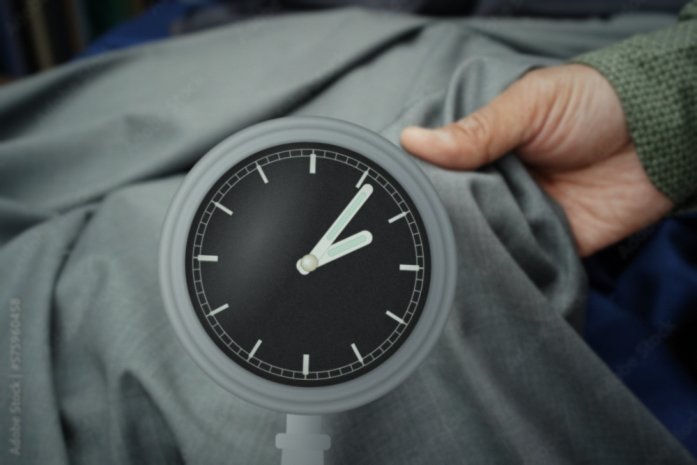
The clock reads **2:06**
